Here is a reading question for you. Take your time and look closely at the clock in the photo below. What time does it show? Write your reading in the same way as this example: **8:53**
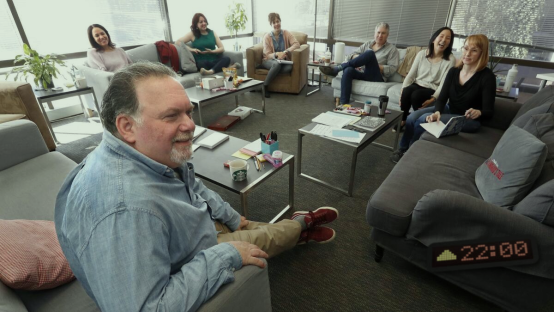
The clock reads **22:00**
